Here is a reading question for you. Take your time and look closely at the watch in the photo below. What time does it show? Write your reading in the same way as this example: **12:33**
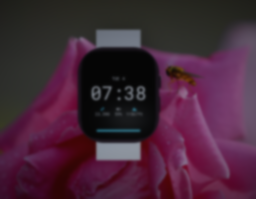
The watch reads **7:38**
